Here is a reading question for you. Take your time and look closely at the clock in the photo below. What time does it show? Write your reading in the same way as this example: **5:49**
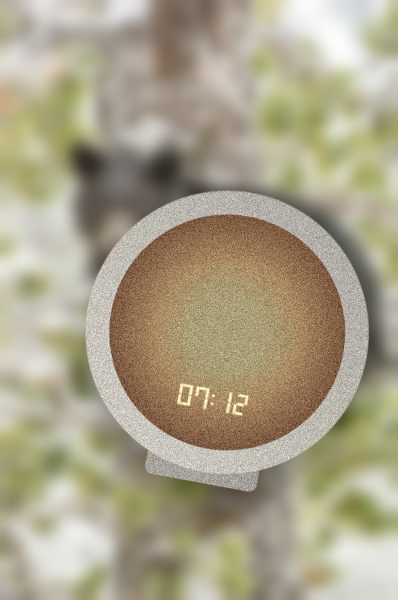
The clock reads **7:12**
